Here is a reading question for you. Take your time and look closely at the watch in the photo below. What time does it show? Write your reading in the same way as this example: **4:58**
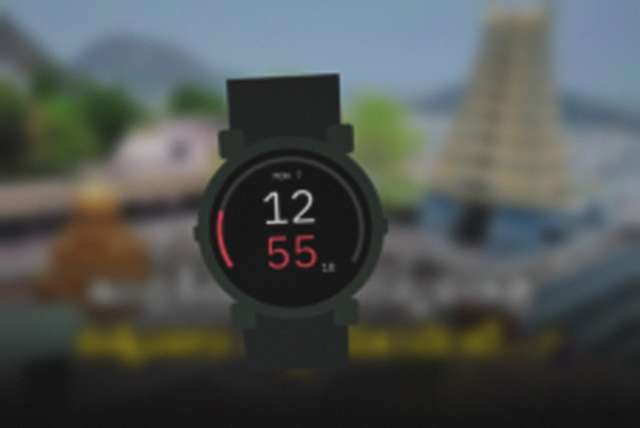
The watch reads **12:55**
